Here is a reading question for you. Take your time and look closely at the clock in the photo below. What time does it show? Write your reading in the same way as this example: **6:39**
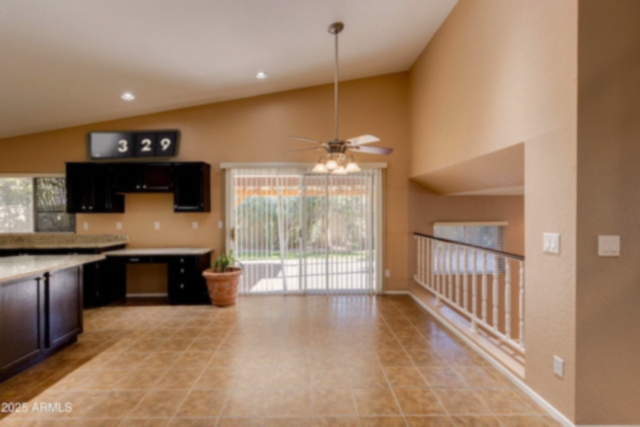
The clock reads **3:29**
